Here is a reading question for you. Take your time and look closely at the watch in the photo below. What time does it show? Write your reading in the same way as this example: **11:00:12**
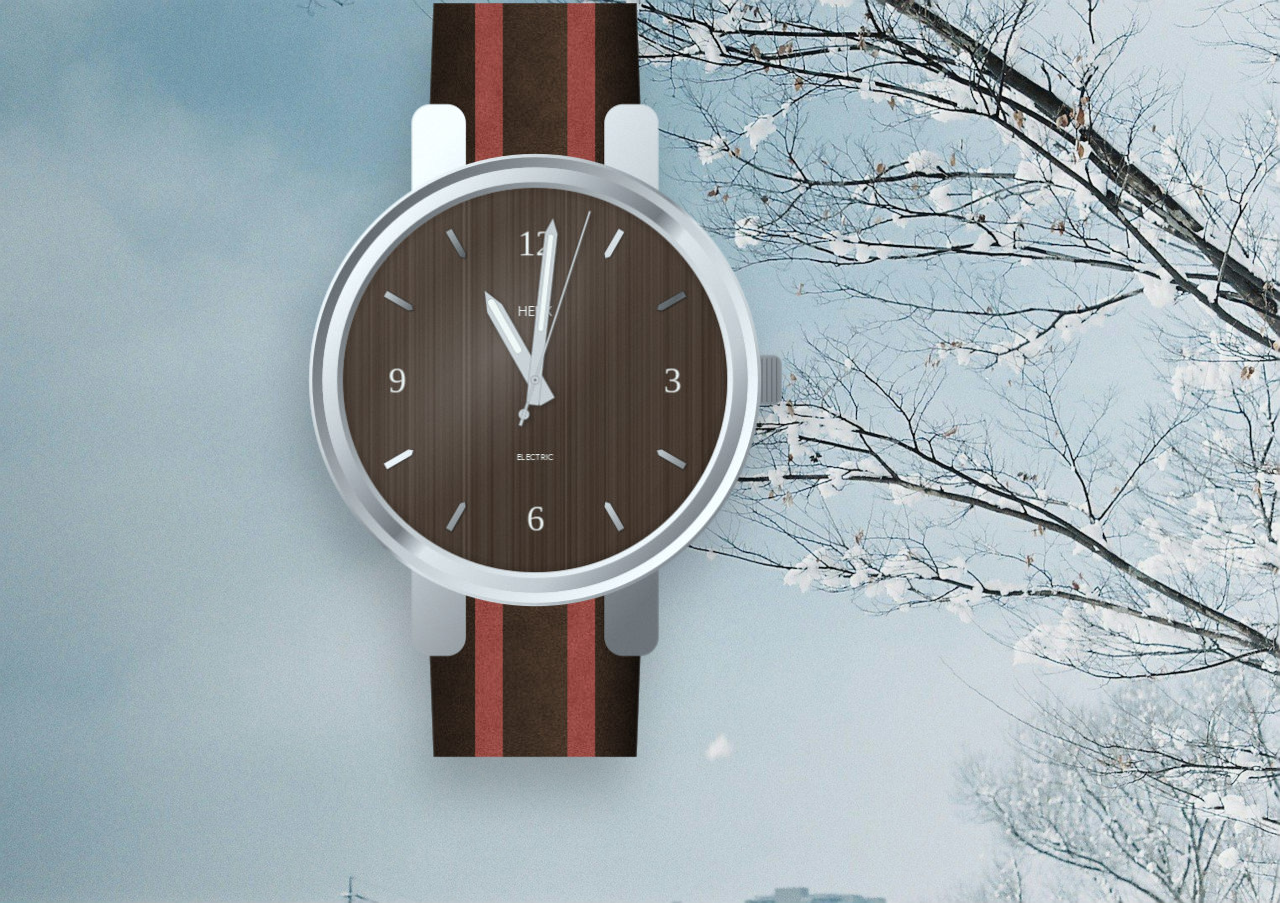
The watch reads **11:01:03**
